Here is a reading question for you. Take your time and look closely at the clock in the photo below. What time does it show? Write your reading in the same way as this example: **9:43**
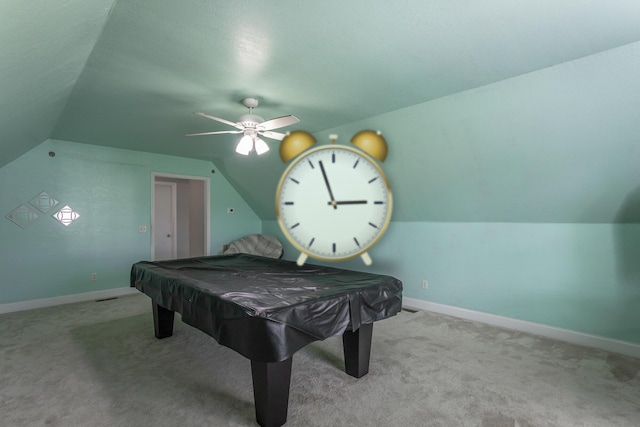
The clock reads **2:57**
